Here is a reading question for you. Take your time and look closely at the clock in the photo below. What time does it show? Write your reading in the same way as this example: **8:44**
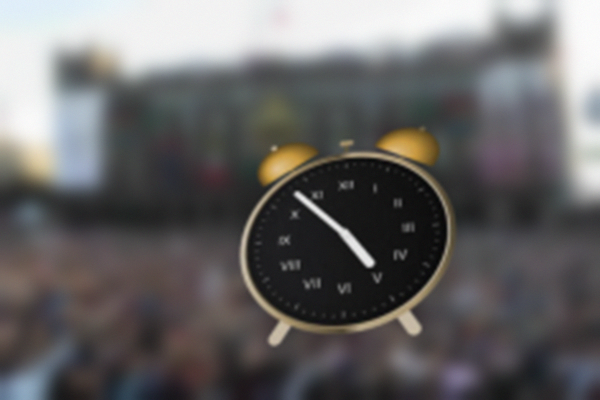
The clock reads **4:53**
